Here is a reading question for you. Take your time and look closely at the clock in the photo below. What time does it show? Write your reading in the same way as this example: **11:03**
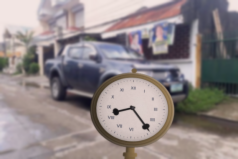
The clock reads **8:24**
